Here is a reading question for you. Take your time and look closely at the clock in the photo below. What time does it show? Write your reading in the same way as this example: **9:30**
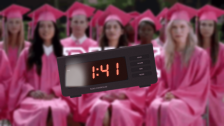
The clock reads **1:41**
